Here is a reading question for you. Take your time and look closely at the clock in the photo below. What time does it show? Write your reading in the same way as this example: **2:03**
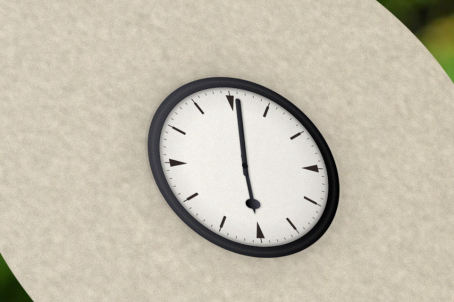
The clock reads **6:01**
